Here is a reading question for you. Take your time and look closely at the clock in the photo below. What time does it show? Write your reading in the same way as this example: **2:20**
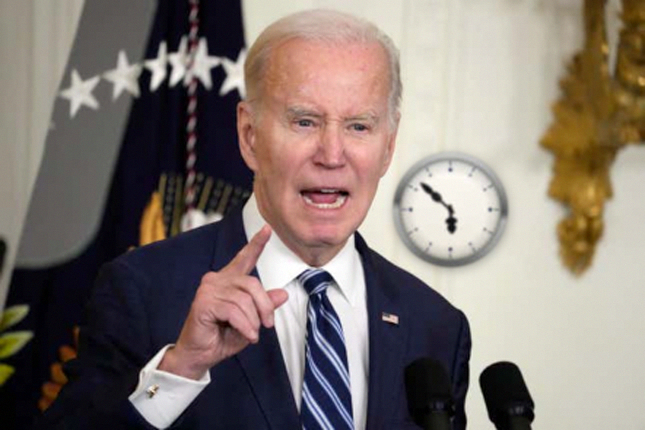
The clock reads **5:52**
